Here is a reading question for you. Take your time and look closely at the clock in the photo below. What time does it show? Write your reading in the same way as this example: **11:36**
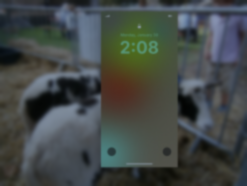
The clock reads **2:08**
